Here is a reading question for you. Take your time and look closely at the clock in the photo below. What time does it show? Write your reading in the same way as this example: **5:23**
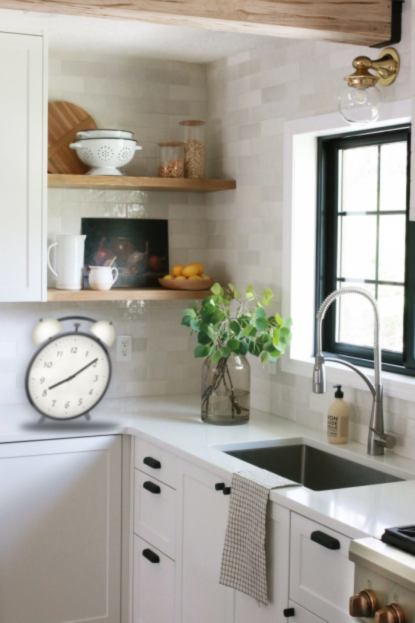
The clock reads **8:09**
